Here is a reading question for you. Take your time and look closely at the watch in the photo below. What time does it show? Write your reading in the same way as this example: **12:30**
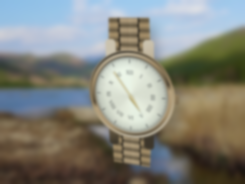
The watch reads **4:54**
